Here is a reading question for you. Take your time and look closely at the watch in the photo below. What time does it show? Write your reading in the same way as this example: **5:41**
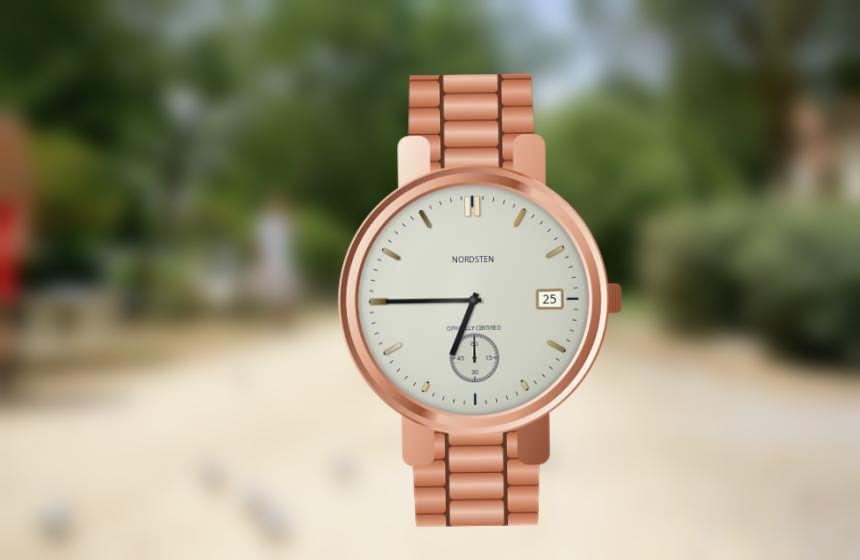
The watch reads **6:45**
